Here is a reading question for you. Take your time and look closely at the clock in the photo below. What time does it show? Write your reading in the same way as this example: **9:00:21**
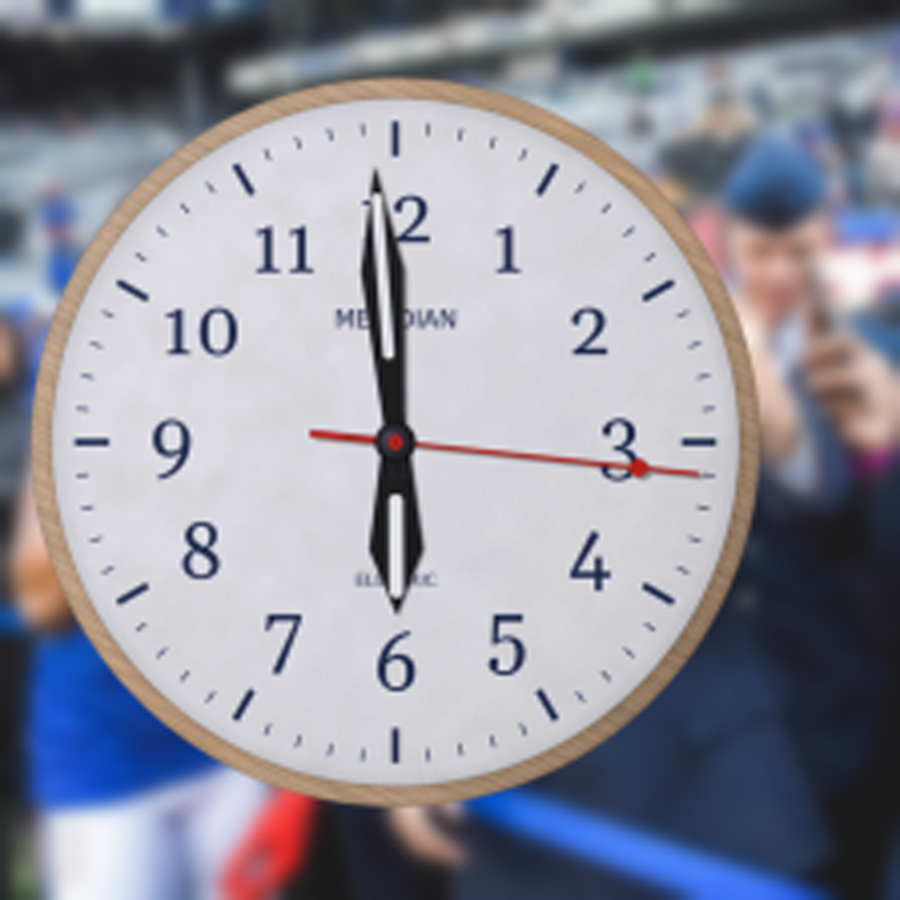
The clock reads **5:59:16**
